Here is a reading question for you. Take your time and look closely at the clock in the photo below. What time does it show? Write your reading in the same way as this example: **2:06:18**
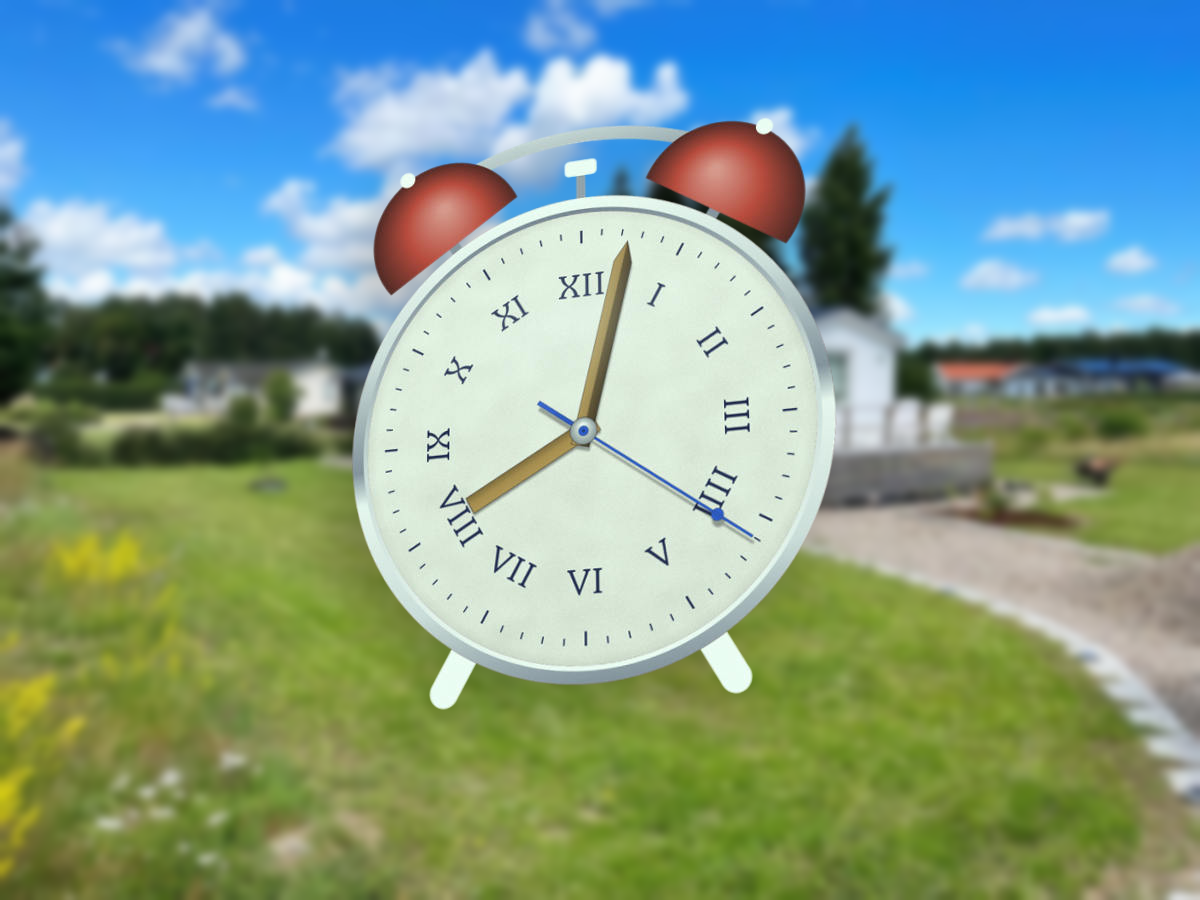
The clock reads **8:02:21**
